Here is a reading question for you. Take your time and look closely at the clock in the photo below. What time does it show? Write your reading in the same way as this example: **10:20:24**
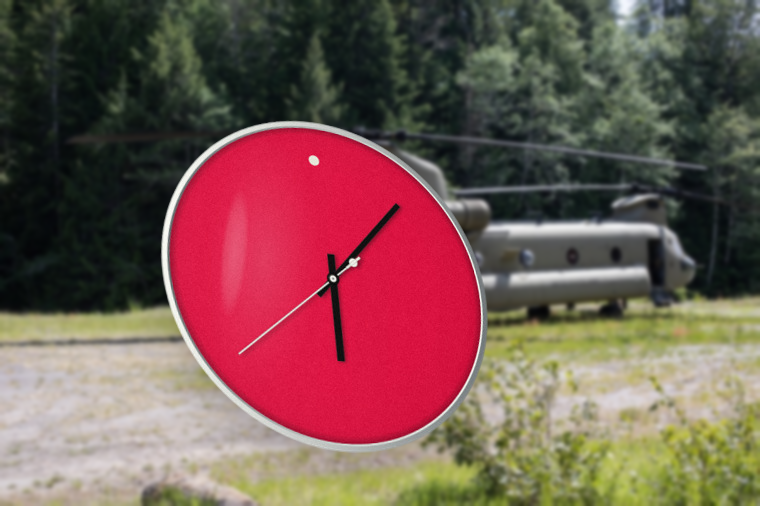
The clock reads **6:07:39**
